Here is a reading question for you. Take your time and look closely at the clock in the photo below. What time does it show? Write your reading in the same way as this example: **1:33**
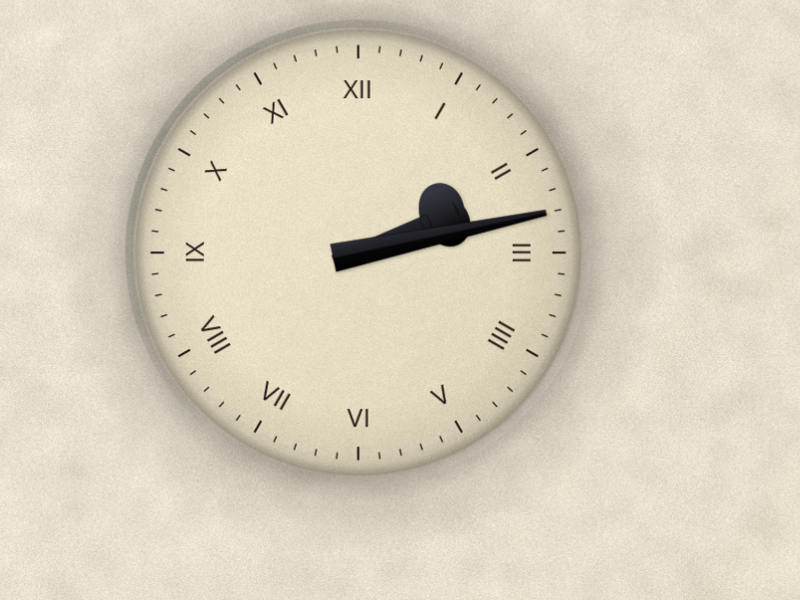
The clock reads **2:13**
